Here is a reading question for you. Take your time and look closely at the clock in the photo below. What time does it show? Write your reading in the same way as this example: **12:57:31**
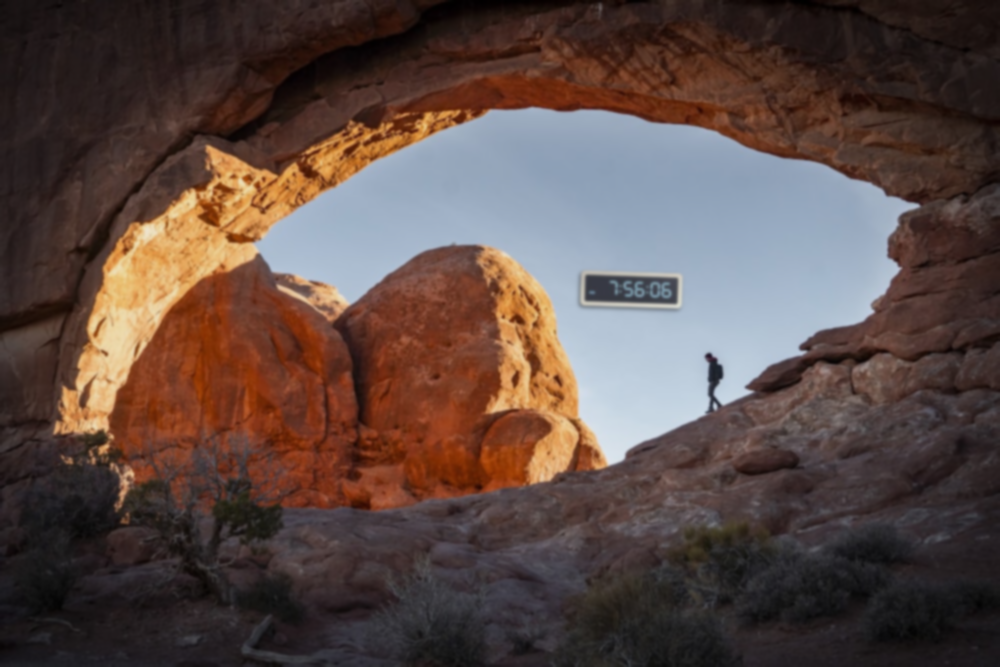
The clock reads **7:56:06**
